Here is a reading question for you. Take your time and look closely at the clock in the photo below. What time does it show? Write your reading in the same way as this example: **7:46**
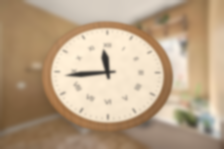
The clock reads **11:44**
